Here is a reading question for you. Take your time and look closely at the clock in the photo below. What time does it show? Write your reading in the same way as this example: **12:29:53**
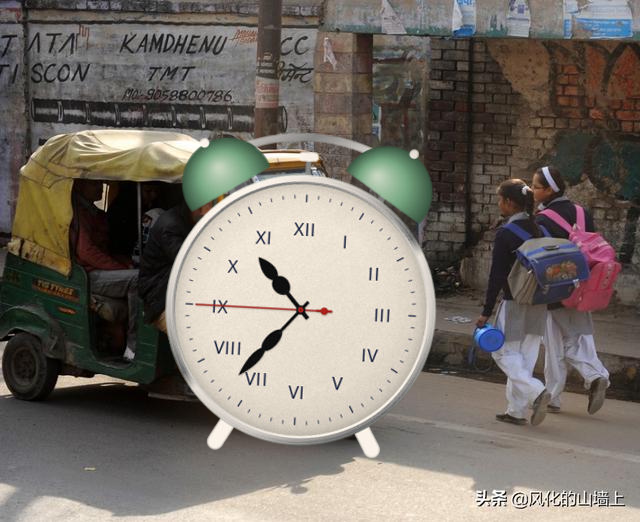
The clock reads **10:36:45**
